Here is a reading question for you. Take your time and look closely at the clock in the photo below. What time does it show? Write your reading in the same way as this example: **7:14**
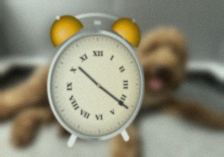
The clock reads **10:21**
